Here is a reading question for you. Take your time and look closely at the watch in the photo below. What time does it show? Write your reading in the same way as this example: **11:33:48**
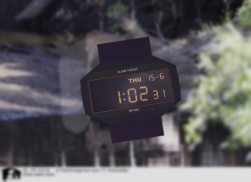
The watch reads **1:02:31**
